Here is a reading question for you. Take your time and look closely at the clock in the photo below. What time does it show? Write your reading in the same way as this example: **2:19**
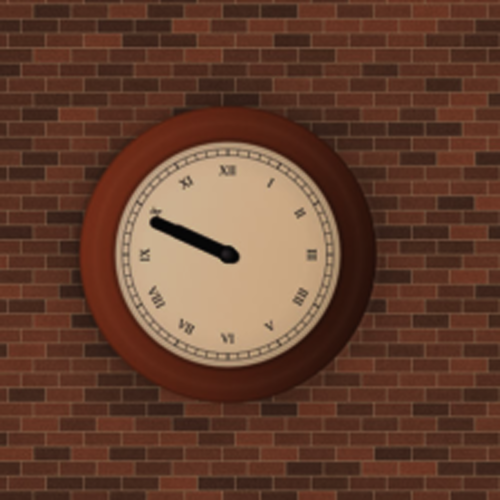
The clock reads **9:49**
